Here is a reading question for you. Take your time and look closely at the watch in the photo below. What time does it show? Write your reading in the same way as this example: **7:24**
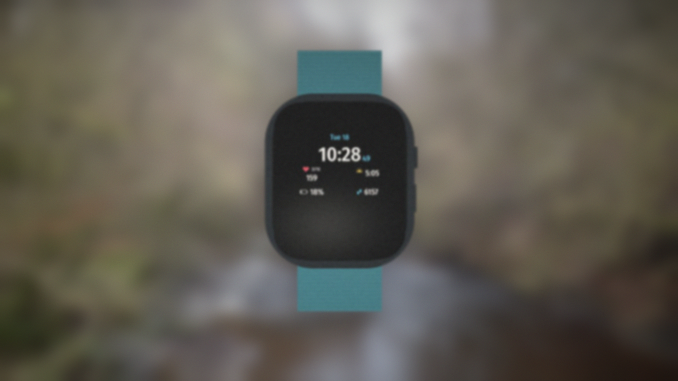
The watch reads **10:28**
